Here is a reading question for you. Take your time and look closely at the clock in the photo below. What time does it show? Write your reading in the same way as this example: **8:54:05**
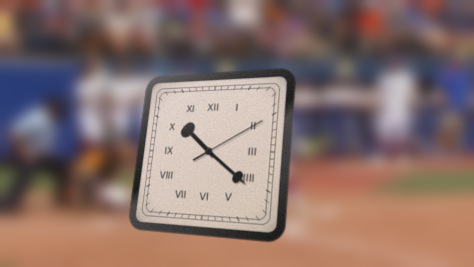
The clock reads **10:21:10**
